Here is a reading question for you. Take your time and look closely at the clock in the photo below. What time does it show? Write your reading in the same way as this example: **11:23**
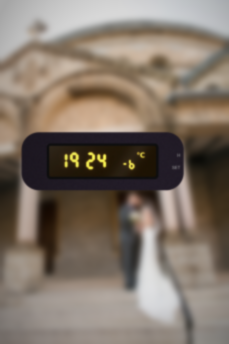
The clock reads **19:24**
